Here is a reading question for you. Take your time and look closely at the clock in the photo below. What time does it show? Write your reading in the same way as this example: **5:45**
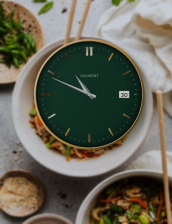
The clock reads **10:49**
